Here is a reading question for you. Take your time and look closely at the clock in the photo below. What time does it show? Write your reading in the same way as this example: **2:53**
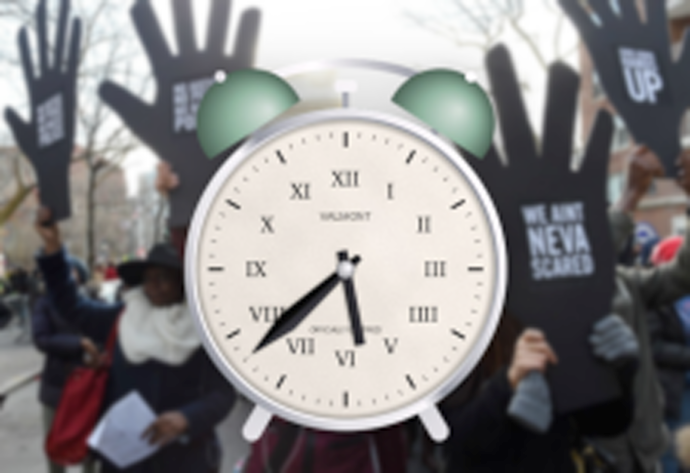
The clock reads **5:38**
